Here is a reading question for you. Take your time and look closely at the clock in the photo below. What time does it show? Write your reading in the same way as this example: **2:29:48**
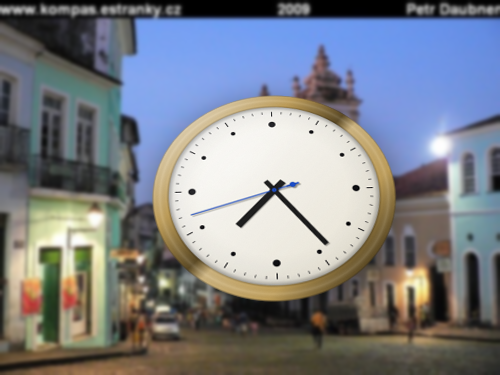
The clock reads **7:23:42**
